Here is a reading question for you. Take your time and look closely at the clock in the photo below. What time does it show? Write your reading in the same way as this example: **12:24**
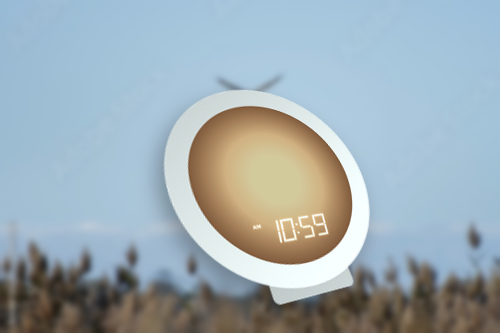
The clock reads **10:59**
